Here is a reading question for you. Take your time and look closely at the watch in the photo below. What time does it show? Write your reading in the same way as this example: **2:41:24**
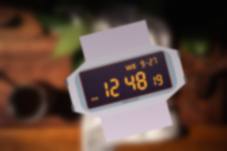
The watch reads **12:48:19**
